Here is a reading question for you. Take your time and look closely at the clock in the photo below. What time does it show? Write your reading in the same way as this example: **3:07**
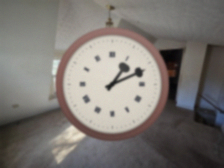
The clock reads **1:11**
